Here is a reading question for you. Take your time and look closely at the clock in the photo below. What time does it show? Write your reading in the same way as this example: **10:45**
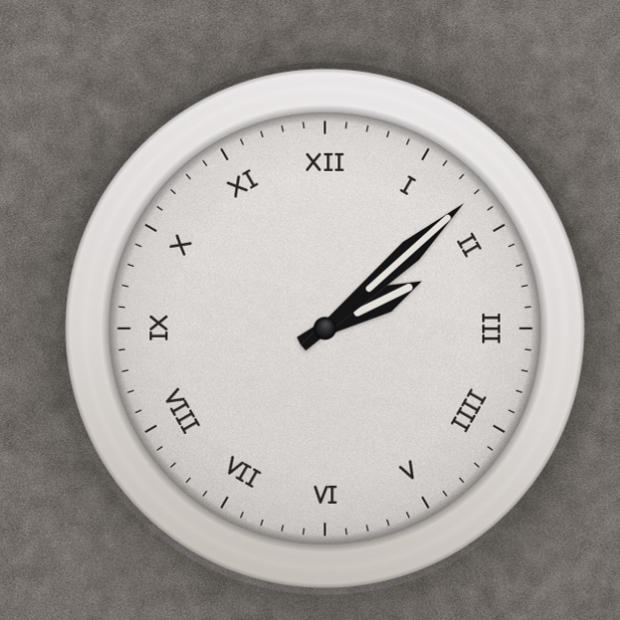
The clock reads **2:08**
